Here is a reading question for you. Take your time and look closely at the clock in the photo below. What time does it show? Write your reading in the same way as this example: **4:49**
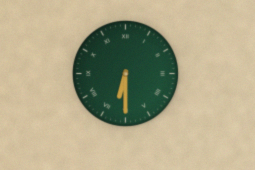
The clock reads **6:30**
